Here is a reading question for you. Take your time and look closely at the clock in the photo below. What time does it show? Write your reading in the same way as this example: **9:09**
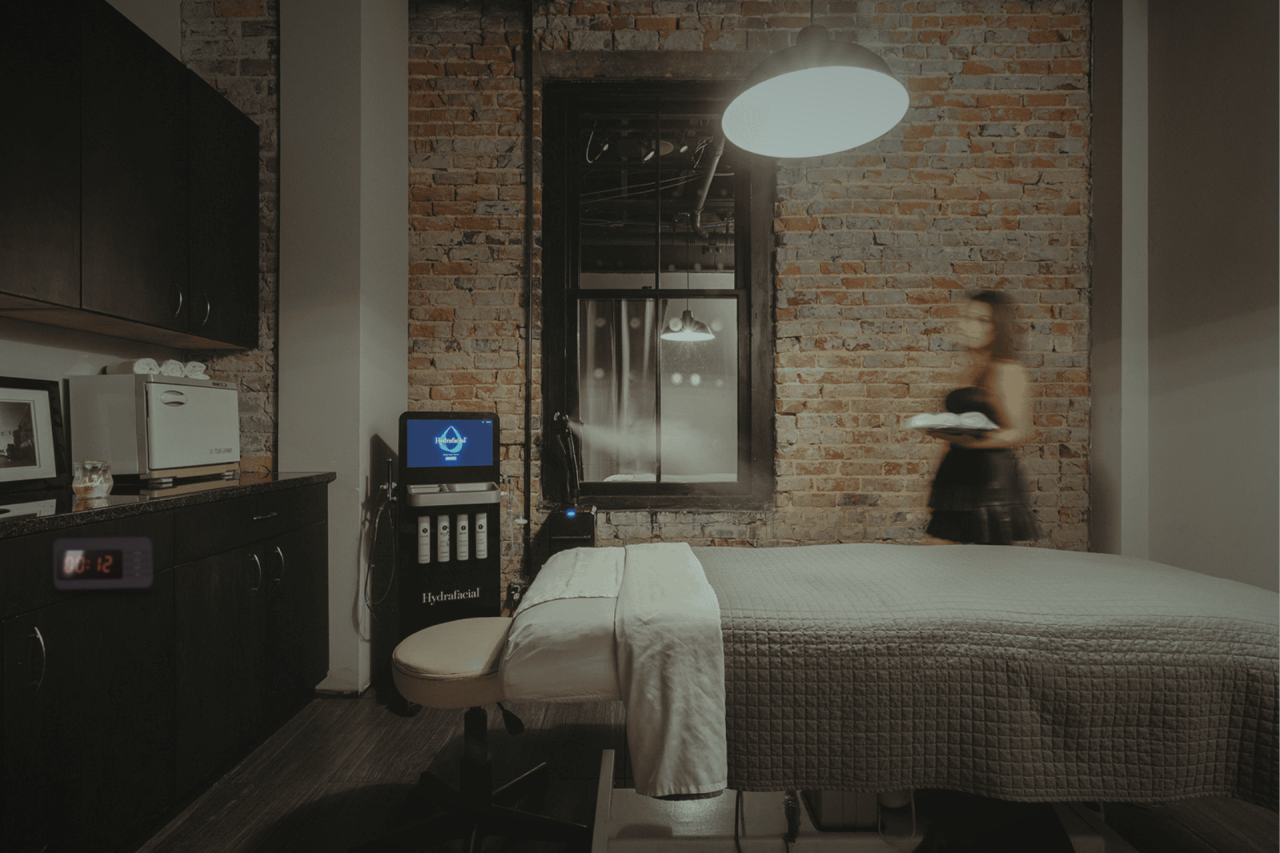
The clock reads **0:12**
